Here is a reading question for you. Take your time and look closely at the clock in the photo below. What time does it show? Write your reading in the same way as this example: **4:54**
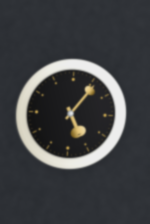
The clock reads **5:06**
